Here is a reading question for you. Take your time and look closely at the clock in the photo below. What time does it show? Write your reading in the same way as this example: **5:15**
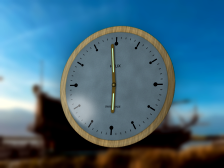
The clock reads **5:59**
